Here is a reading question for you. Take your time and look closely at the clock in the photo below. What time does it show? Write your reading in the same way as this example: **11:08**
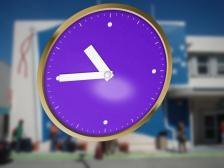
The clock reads **10:45**
